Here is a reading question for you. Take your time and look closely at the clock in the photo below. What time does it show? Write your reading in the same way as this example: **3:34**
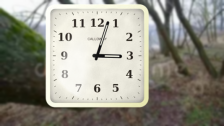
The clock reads **3:03**
